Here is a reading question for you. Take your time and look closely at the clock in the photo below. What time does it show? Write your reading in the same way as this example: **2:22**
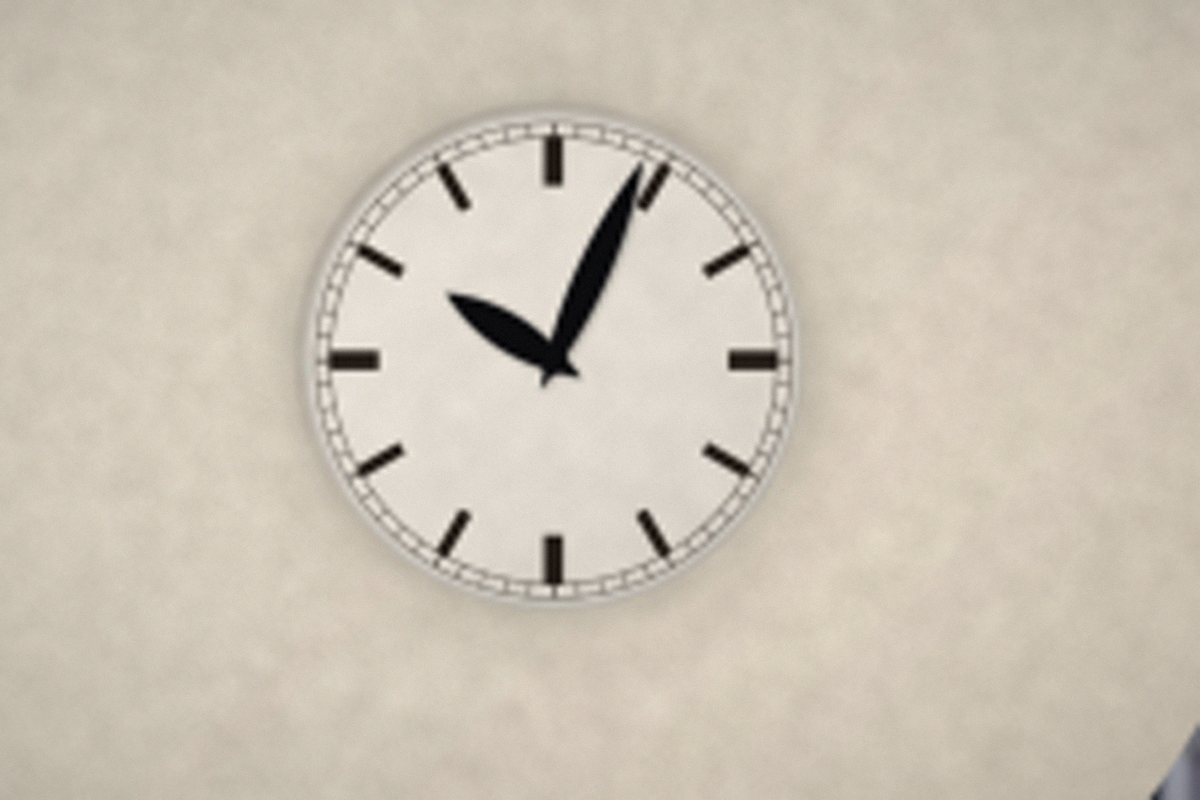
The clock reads **10:04**
